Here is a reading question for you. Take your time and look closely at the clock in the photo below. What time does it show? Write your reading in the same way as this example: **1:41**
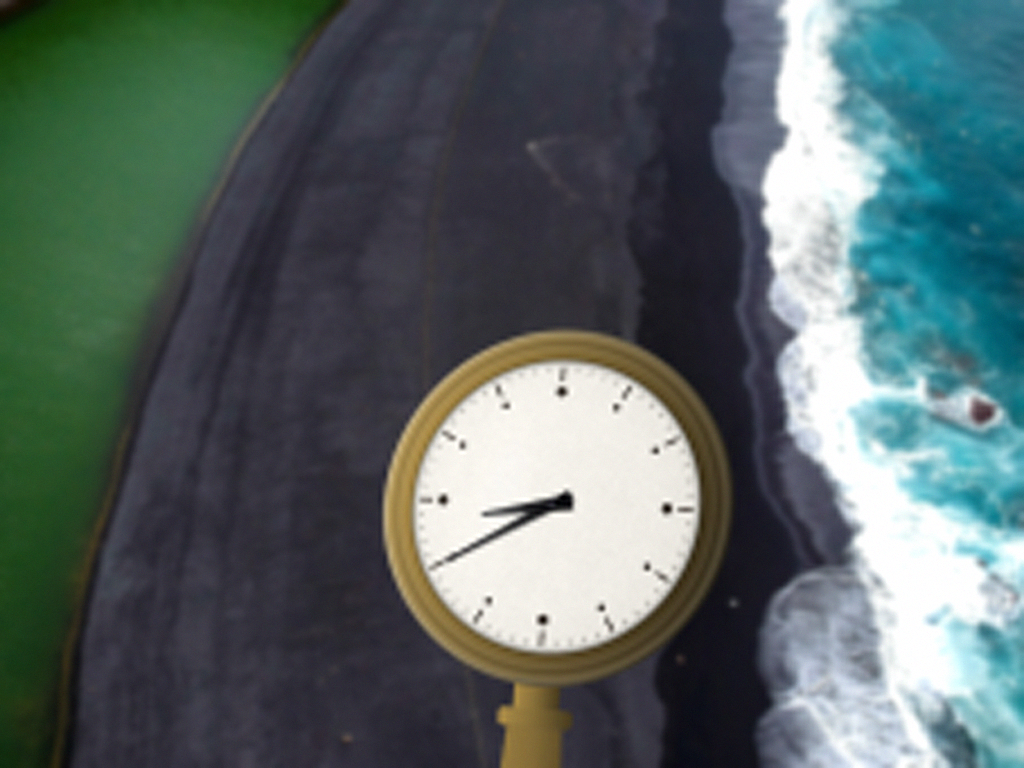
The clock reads **8:40**
